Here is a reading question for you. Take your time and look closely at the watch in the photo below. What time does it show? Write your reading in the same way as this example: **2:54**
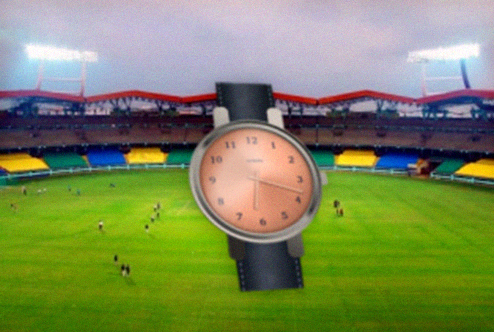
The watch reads **6:18**
